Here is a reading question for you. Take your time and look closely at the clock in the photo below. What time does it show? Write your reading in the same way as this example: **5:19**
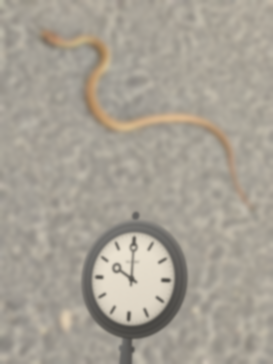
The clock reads **10:00**
